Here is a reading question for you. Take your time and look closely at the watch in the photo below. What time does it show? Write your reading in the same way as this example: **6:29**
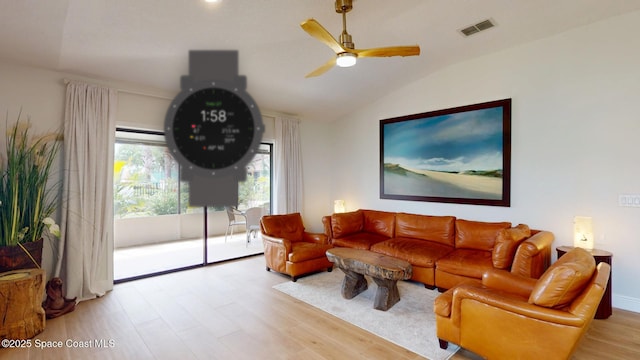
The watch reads **1:58**
